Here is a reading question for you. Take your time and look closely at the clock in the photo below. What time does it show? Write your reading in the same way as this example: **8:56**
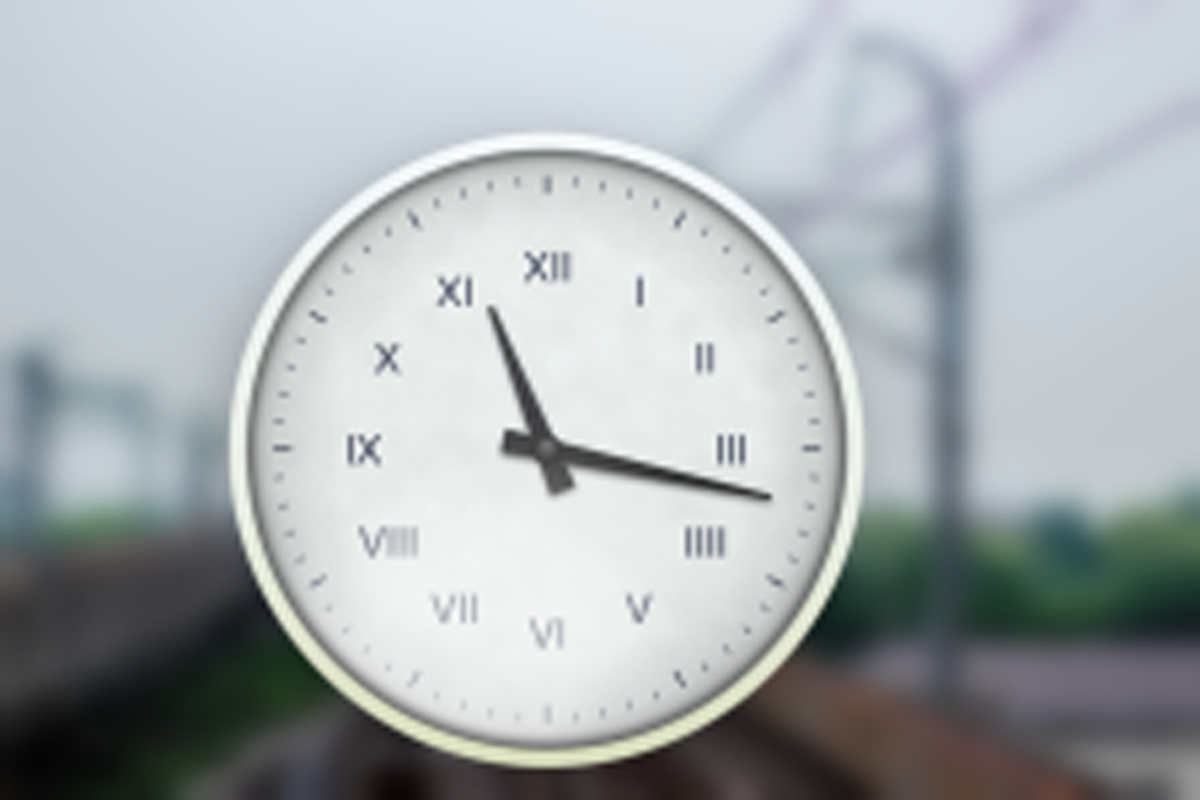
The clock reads **11:17**
